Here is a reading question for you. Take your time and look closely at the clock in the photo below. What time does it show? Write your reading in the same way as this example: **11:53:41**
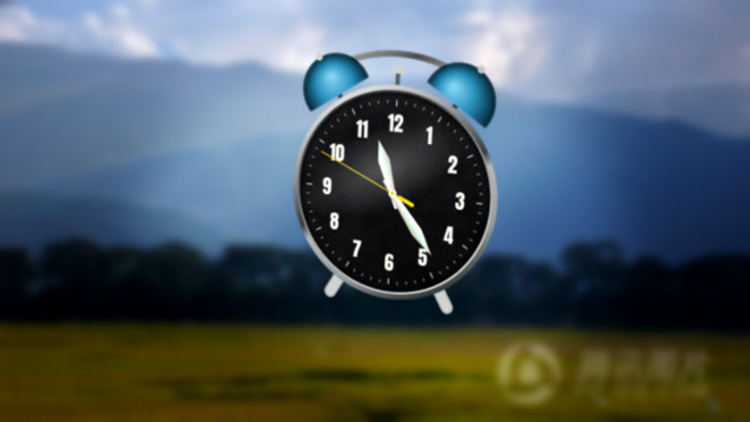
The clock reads **11:23:49**
